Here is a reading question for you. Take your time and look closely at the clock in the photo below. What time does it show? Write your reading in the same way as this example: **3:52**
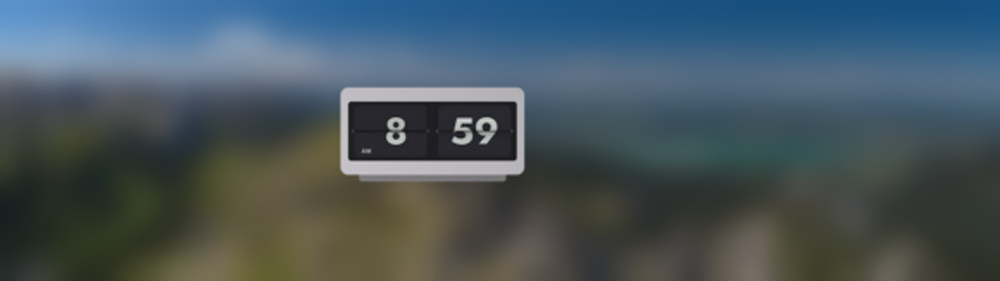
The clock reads **8:59**
